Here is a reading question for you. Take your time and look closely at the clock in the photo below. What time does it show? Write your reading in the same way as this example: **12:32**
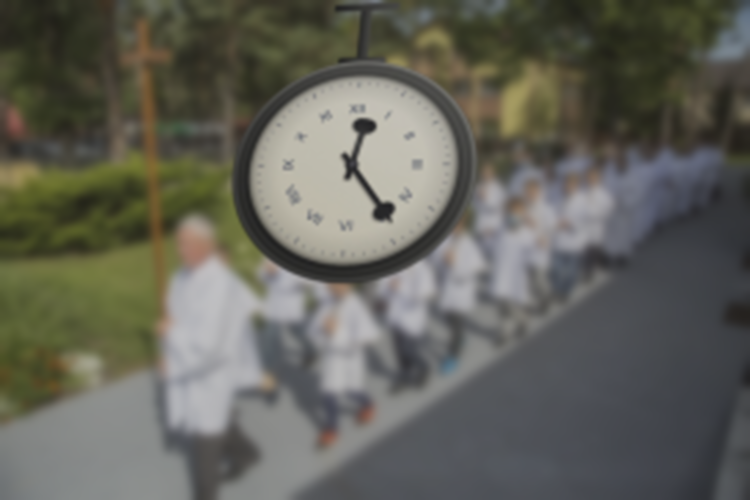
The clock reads **12:24**
